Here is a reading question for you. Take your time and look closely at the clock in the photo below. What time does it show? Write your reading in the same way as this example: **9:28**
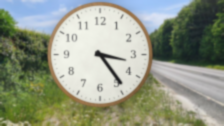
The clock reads **3:24**
